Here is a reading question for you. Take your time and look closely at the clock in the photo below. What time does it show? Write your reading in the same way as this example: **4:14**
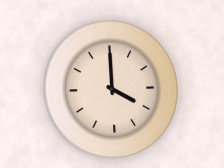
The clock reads **4:00**
